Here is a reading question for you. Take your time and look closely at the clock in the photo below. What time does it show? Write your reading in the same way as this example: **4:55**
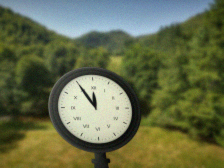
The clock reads **11:55**
